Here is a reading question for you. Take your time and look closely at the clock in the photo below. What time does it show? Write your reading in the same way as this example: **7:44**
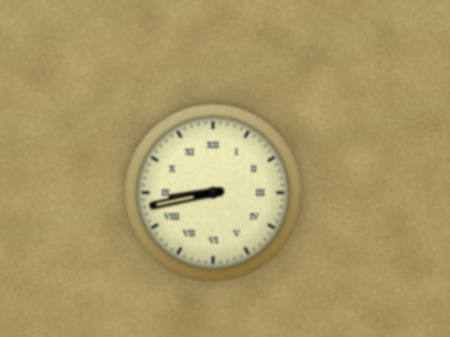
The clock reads **8:43**
